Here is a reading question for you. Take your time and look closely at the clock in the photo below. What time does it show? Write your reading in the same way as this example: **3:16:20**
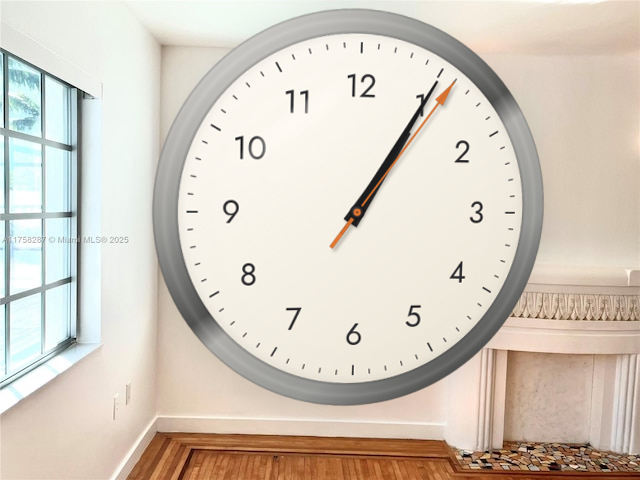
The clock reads **1:05:06**
